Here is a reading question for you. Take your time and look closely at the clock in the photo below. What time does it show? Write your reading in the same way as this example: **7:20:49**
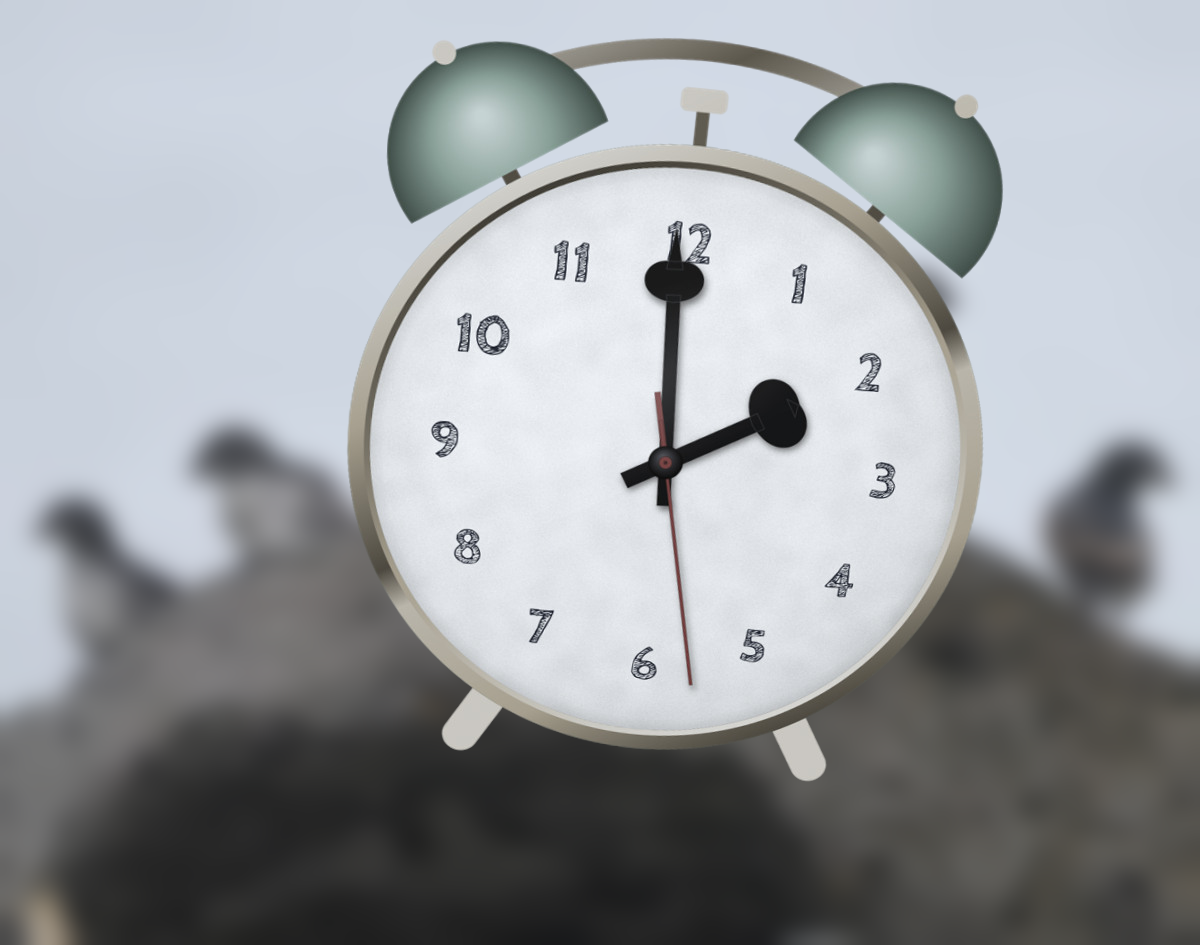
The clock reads **1:59:28**
